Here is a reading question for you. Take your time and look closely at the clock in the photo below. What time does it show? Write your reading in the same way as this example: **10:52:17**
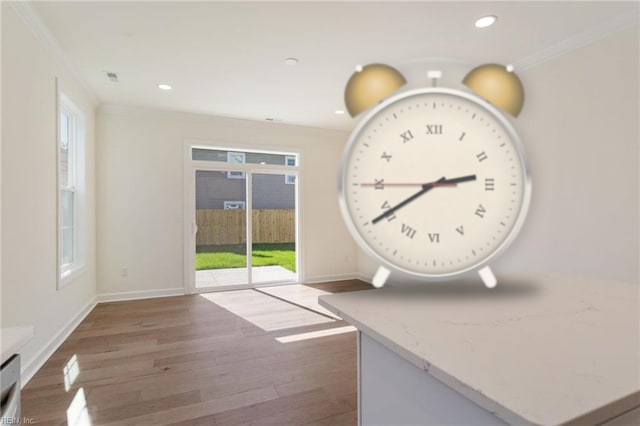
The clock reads **2:39:45**
